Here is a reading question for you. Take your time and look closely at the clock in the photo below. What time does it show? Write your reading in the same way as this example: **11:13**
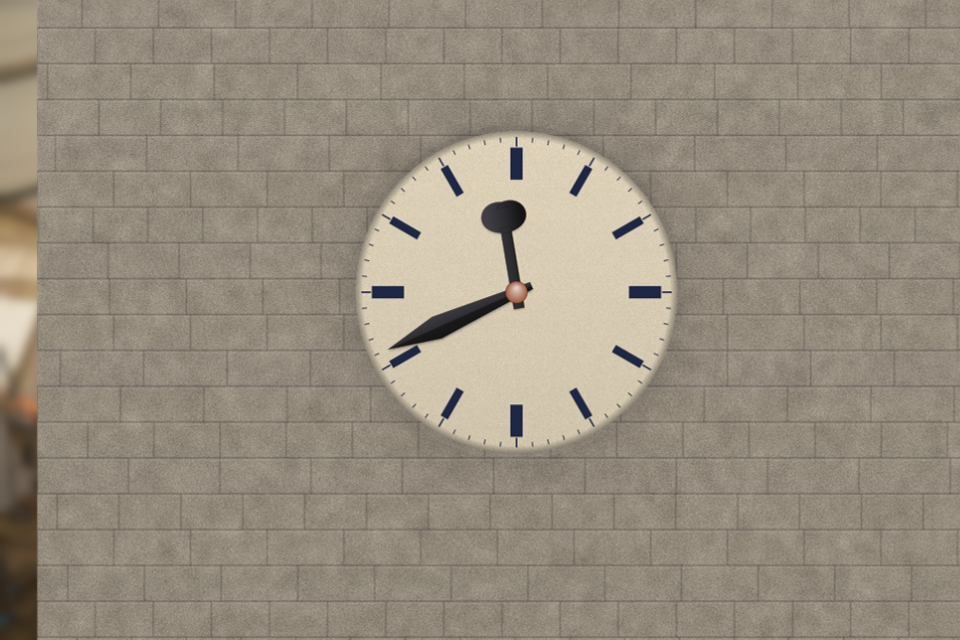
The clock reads **11:41**
